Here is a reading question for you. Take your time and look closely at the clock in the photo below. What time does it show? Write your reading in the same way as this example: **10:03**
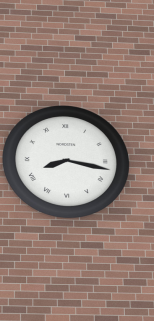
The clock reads **8:17**
